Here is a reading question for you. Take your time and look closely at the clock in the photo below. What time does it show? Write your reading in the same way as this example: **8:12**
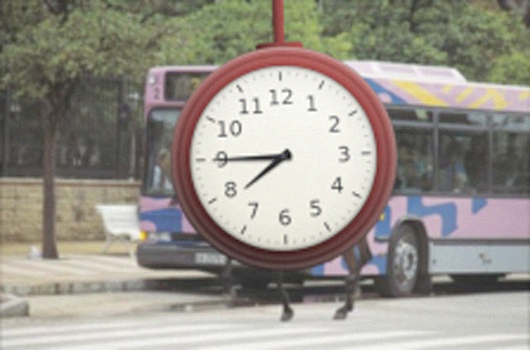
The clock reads **7:45**
